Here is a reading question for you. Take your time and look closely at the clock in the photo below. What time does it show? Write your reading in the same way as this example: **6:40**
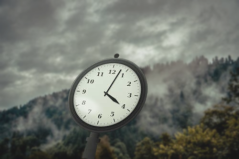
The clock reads **4:03**
